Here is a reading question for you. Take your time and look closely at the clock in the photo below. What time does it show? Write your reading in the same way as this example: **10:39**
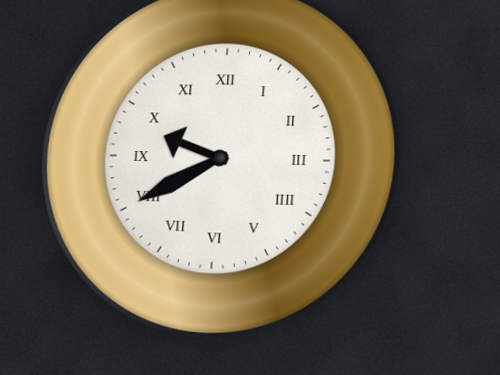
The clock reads **9:40**
